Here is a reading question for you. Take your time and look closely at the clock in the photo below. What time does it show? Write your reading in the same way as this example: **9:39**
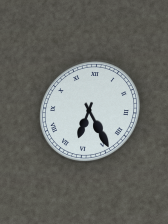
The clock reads **6:24**
